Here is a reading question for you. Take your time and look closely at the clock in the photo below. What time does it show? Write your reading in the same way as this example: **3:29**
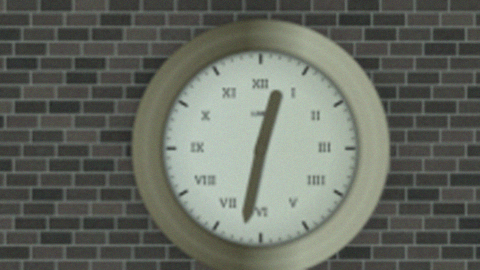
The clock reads **12:32**
